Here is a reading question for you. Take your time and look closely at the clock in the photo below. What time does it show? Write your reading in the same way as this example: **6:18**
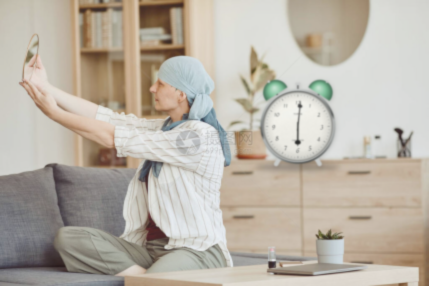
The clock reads **6:01**
